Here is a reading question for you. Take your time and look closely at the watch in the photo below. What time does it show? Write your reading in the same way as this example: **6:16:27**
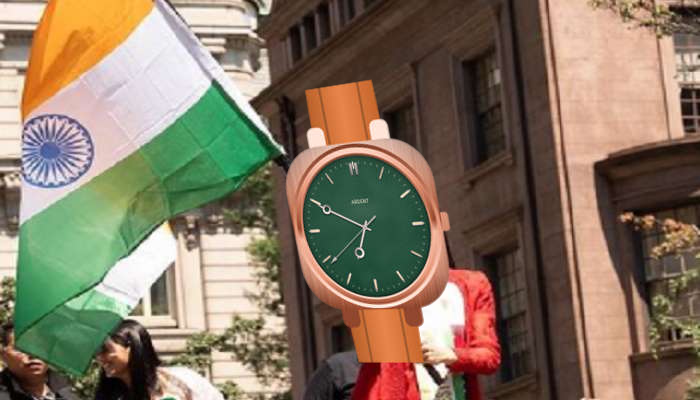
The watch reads **6:49:39**
